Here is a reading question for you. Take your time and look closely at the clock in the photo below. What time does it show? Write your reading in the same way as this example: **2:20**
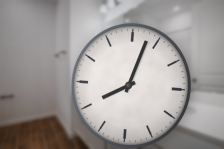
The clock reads **8:03**
